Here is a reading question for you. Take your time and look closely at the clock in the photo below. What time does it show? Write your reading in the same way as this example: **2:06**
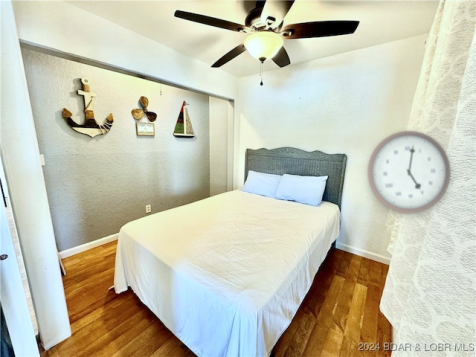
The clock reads **5:02**
